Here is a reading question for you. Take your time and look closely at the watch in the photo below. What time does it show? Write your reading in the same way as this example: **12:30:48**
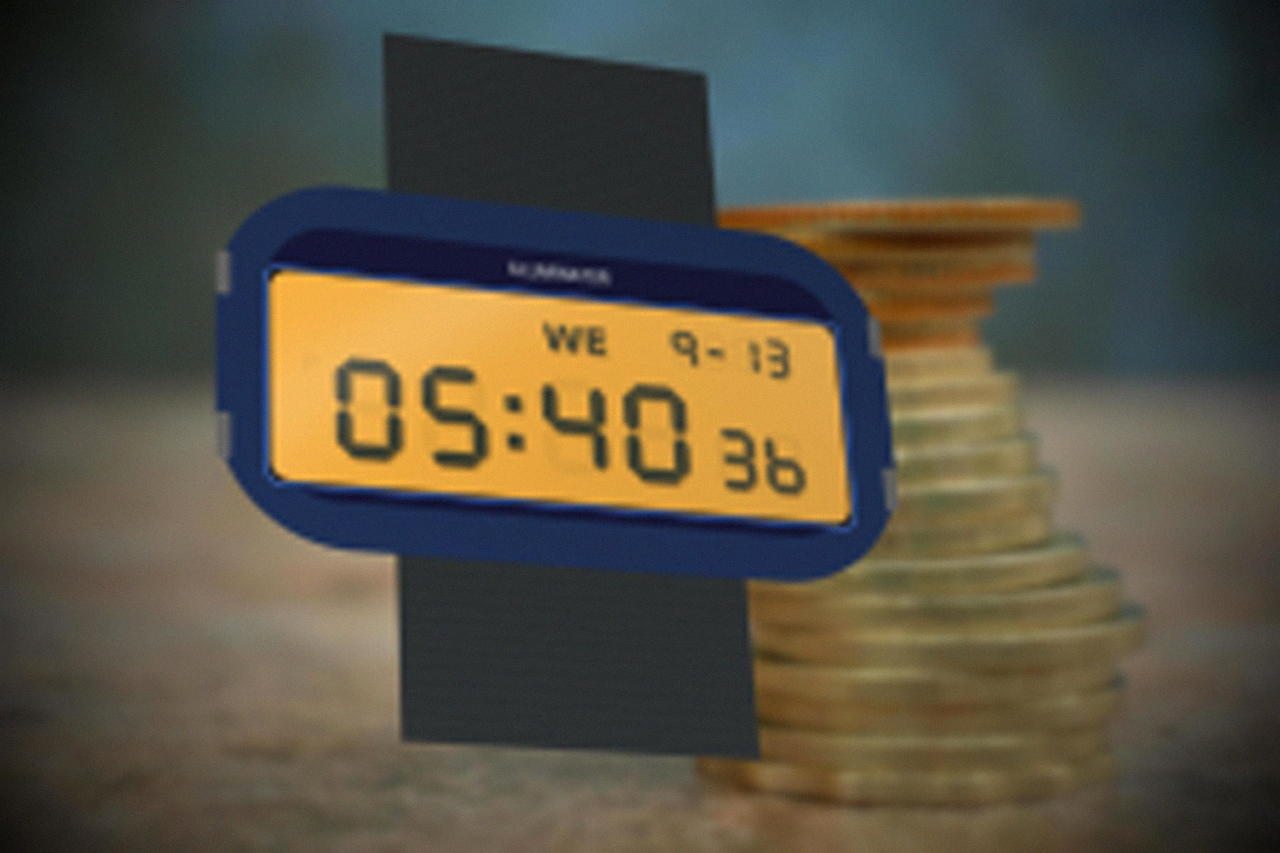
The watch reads **5:40:36**
